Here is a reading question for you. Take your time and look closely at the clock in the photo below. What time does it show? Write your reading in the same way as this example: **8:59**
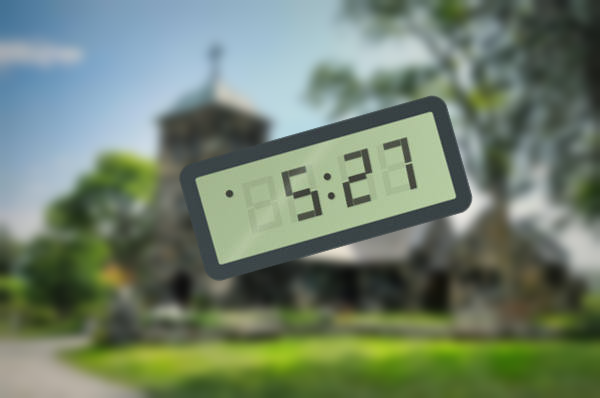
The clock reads **5:27**
